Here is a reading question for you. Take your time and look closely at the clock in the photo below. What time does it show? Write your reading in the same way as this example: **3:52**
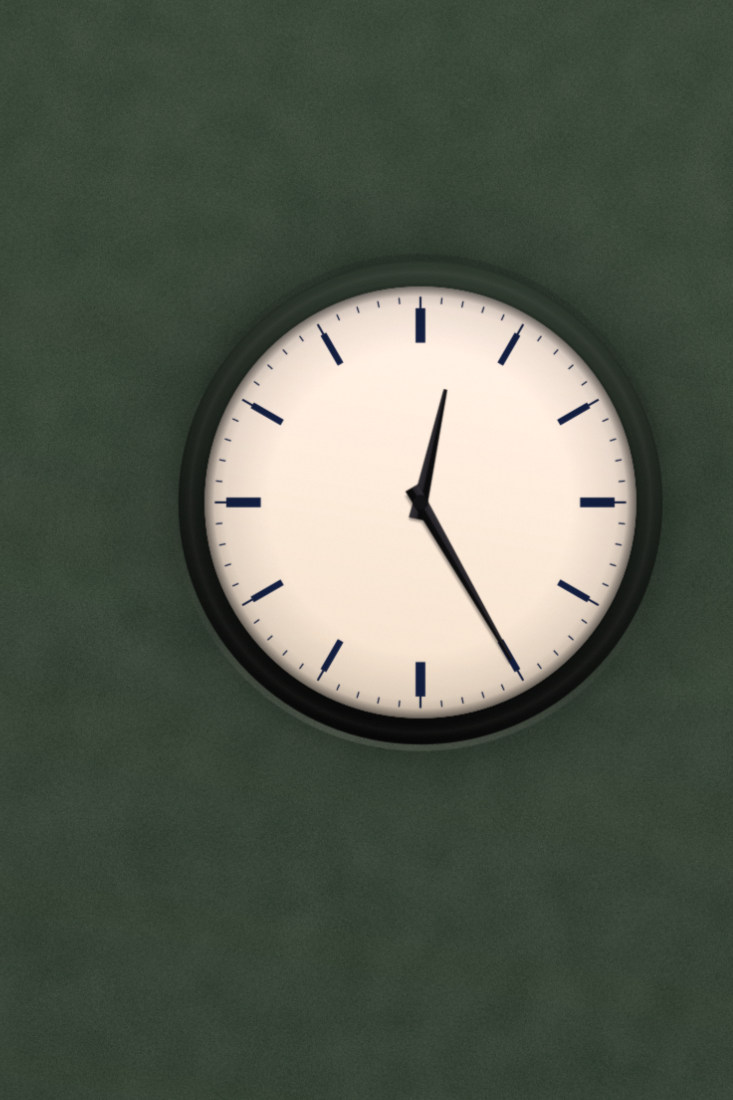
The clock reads **12:25**
